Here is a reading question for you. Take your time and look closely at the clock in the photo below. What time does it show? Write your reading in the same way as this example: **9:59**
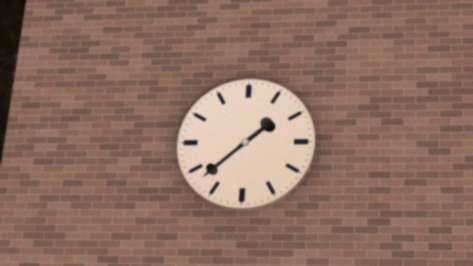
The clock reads **1:38**
